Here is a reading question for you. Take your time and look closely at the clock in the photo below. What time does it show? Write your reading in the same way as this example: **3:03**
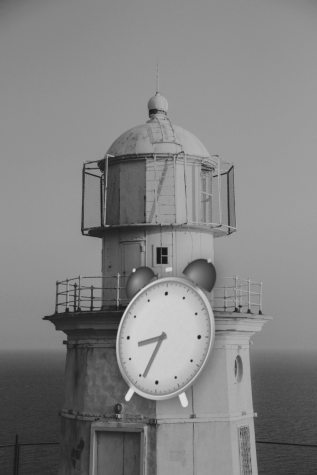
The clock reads **8:34**
